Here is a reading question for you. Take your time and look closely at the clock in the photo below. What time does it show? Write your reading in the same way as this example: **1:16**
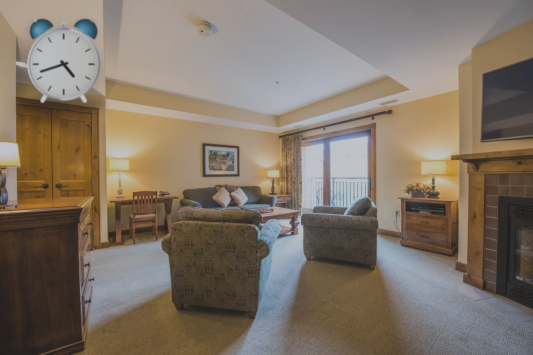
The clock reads **4:42**
